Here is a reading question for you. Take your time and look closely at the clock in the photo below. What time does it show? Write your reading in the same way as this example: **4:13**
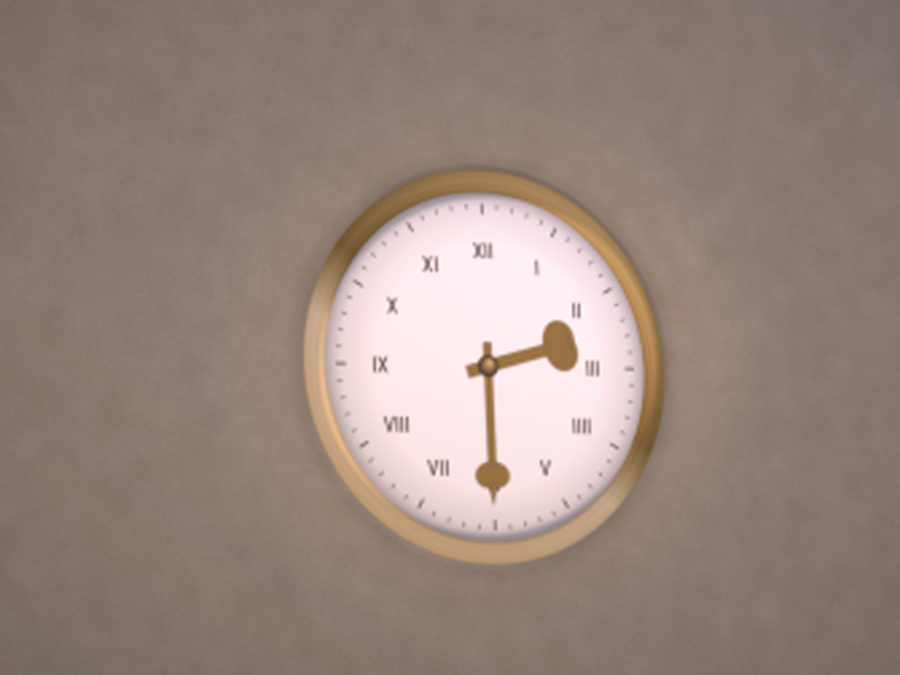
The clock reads **2:30**
